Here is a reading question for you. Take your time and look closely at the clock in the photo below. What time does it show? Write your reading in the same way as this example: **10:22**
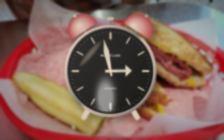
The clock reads **2:58**
